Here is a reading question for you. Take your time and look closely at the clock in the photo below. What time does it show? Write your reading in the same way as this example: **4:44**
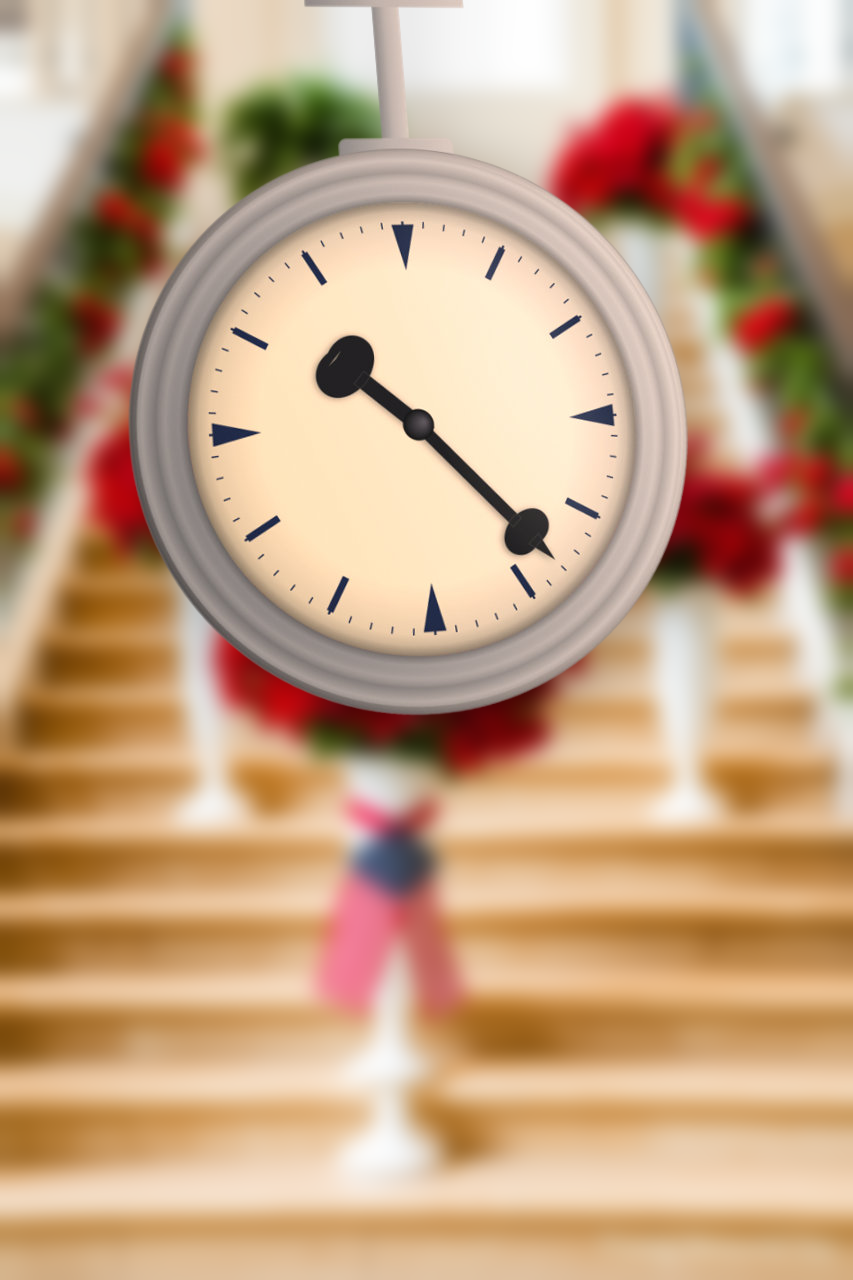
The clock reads **10:23**
